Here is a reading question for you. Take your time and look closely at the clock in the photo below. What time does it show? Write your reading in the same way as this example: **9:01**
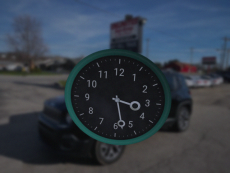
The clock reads **3:28**
